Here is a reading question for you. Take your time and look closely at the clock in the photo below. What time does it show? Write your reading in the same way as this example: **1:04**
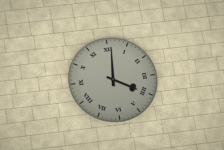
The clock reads **4:01**
